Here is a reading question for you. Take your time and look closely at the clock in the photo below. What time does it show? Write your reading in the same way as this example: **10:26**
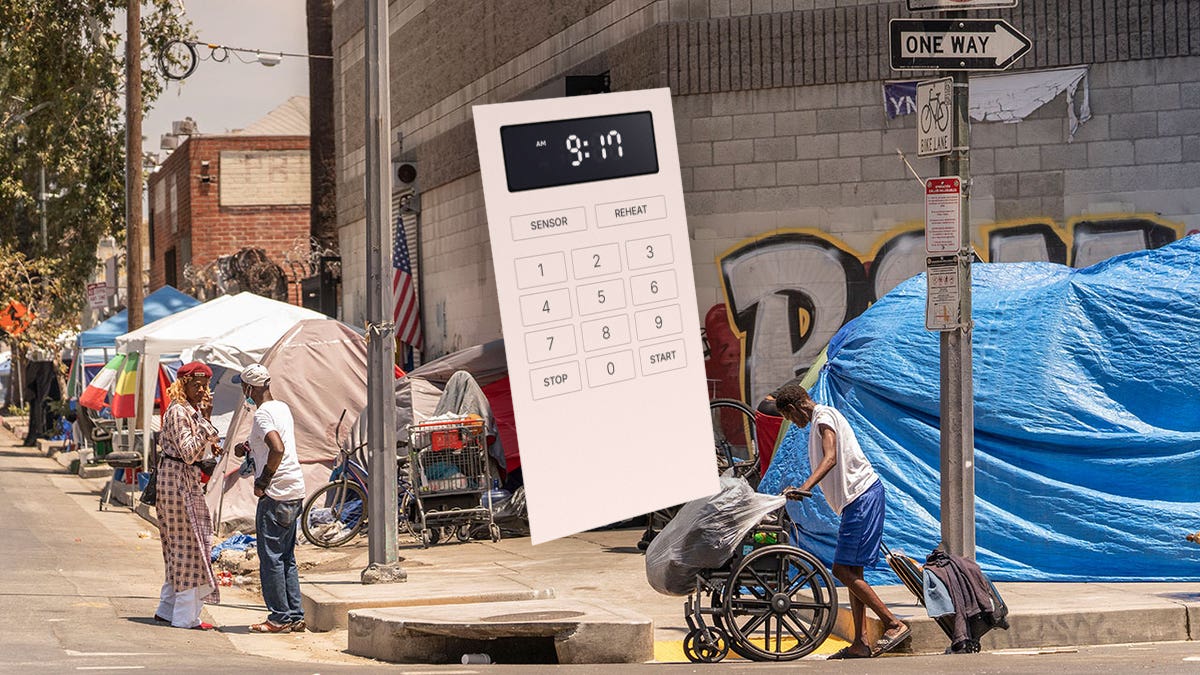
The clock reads **9:17**
